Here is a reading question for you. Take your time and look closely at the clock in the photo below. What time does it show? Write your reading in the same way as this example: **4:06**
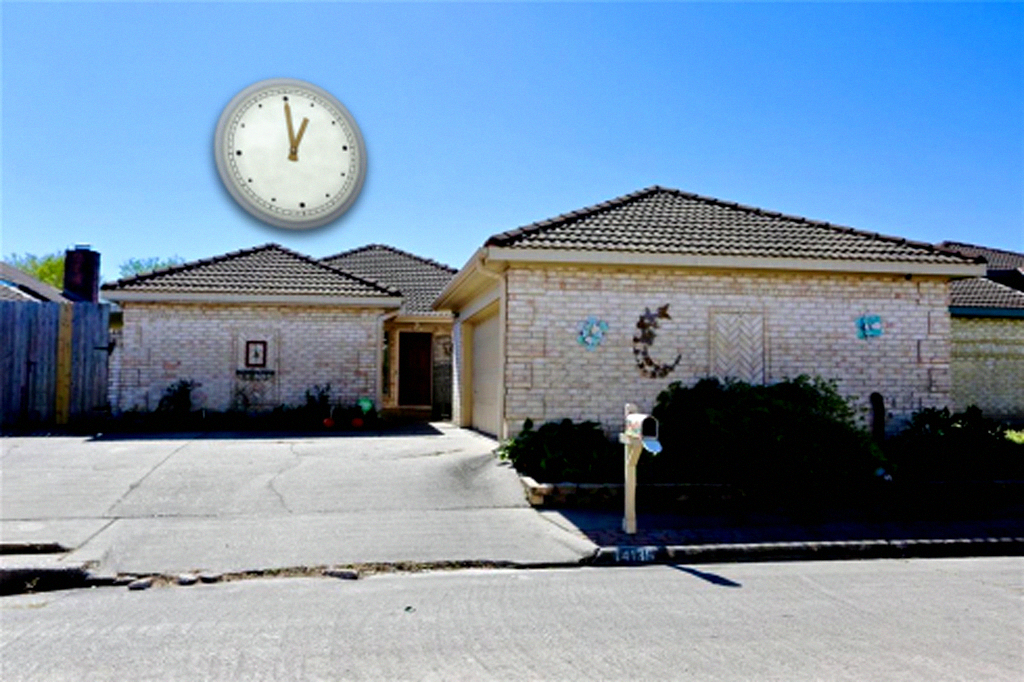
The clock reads **1:00**
